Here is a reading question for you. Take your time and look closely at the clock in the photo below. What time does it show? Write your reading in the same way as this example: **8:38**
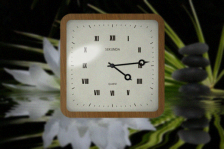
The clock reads **4:14**
